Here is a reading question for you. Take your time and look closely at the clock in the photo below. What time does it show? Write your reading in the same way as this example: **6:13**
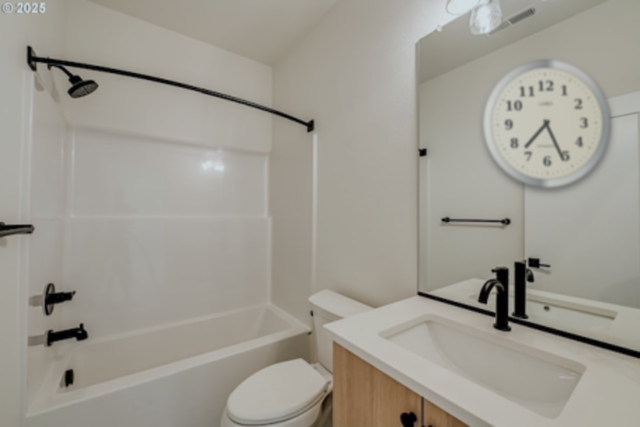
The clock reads **7:26**
